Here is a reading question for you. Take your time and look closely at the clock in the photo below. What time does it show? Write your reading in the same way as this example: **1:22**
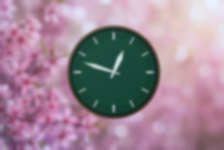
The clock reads **12:48**
